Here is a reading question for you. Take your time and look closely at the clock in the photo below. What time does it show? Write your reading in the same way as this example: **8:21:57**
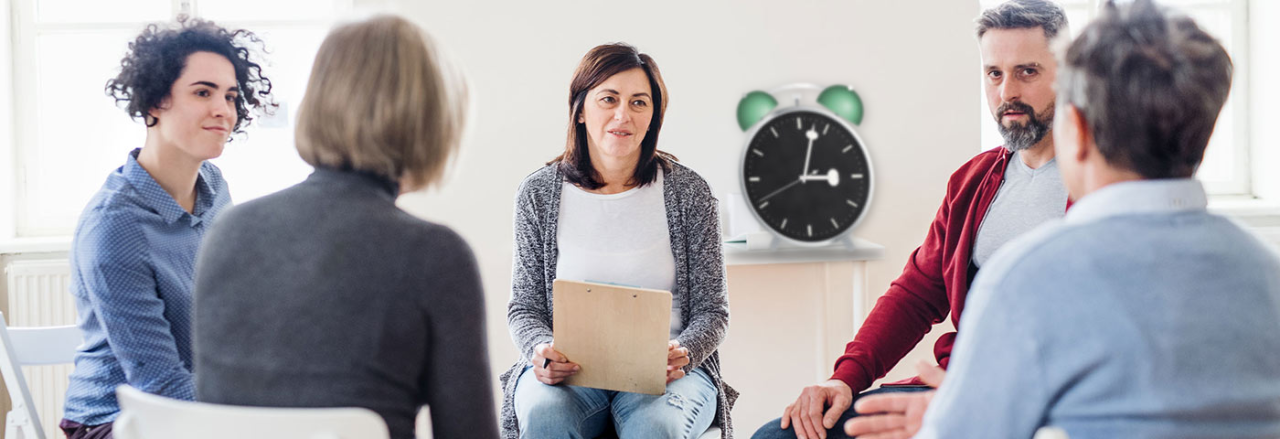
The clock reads **3:02:41**
